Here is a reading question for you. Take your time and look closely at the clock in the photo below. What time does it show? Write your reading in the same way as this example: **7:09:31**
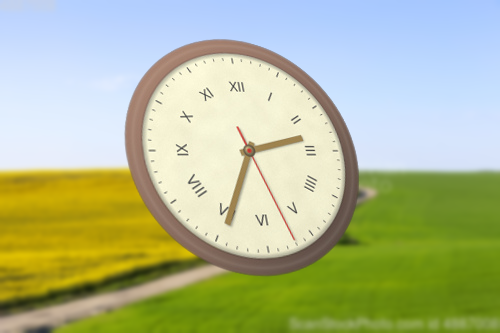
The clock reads **2:34:27**
